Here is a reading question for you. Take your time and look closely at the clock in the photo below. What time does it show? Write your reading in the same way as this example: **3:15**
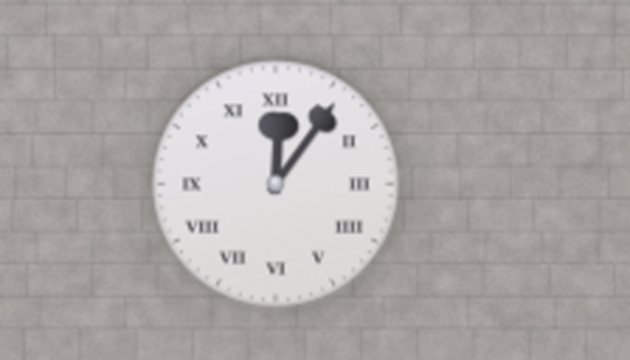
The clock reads **12:06**
